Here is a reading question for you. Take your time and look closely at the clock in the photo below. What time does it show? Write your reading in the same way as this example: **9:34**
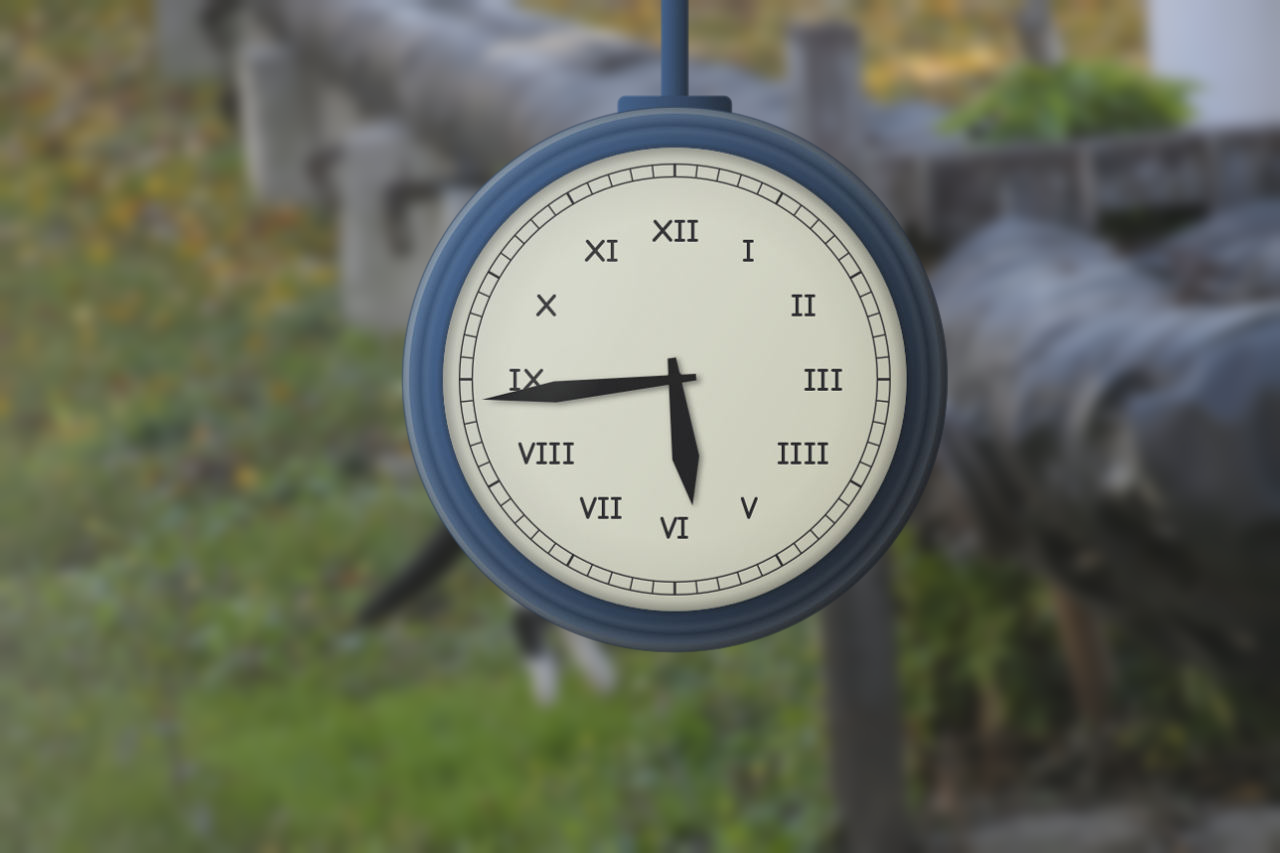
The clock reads **5:44**
